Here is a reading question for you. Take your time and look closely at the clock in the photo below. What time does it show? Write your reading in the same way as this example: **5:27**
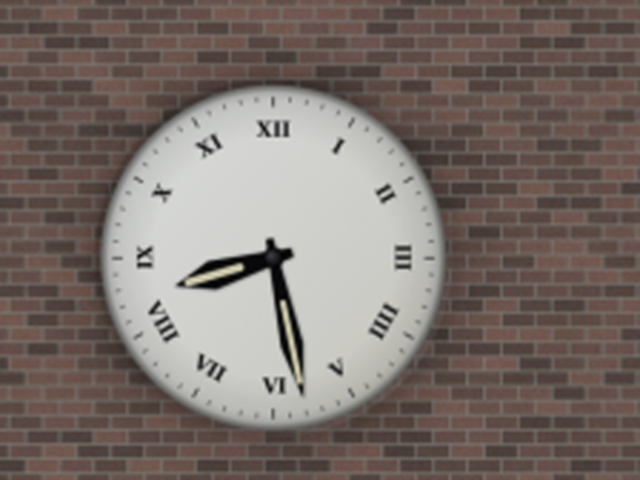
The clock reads **8:28**
